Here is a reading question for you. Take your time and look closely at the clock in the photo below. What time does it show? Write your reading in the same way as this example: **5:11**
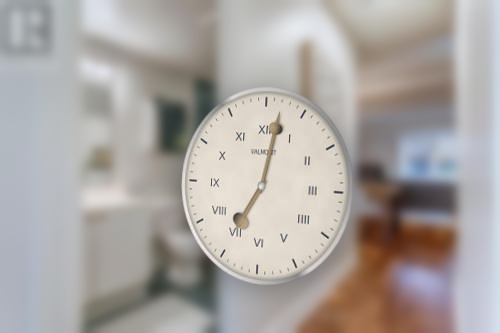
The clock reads **7:02**
